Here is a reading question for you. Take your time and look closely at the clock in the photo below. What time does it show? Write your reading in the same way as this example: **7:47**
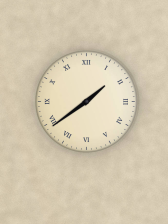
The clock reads **1:39**
